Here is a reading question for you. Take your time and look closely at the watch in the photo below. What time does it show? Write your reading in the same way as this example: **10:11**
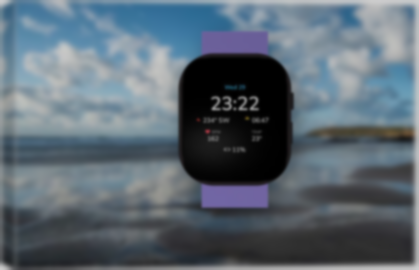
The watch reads **23:22**
